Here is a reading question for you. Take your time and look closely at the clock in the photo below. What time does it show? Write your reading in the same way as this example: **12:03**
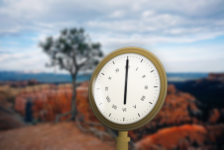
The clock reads **6:00**
